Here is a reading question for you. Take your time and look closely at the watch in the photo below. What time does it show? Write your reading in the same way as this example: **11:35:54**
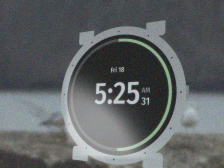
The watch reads **5:25:31**
